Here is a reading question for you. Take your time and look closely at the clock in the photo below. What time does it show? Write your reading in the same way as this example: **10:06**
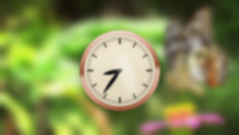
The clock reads **8:36**
